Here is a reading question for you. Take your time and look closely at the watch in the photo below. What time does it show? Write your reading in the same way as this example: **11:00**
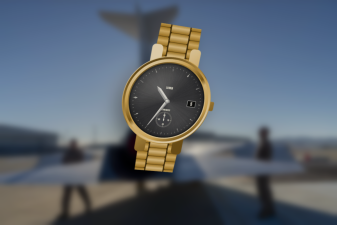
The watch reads **10:35**
